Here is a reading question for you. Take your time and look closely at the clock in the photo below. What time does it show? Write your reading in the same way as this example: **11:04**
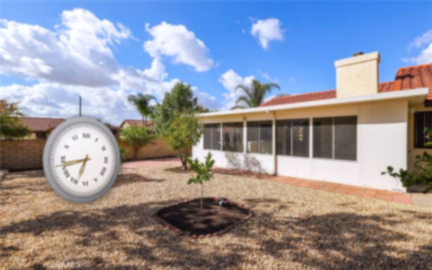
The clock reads **6:43**
